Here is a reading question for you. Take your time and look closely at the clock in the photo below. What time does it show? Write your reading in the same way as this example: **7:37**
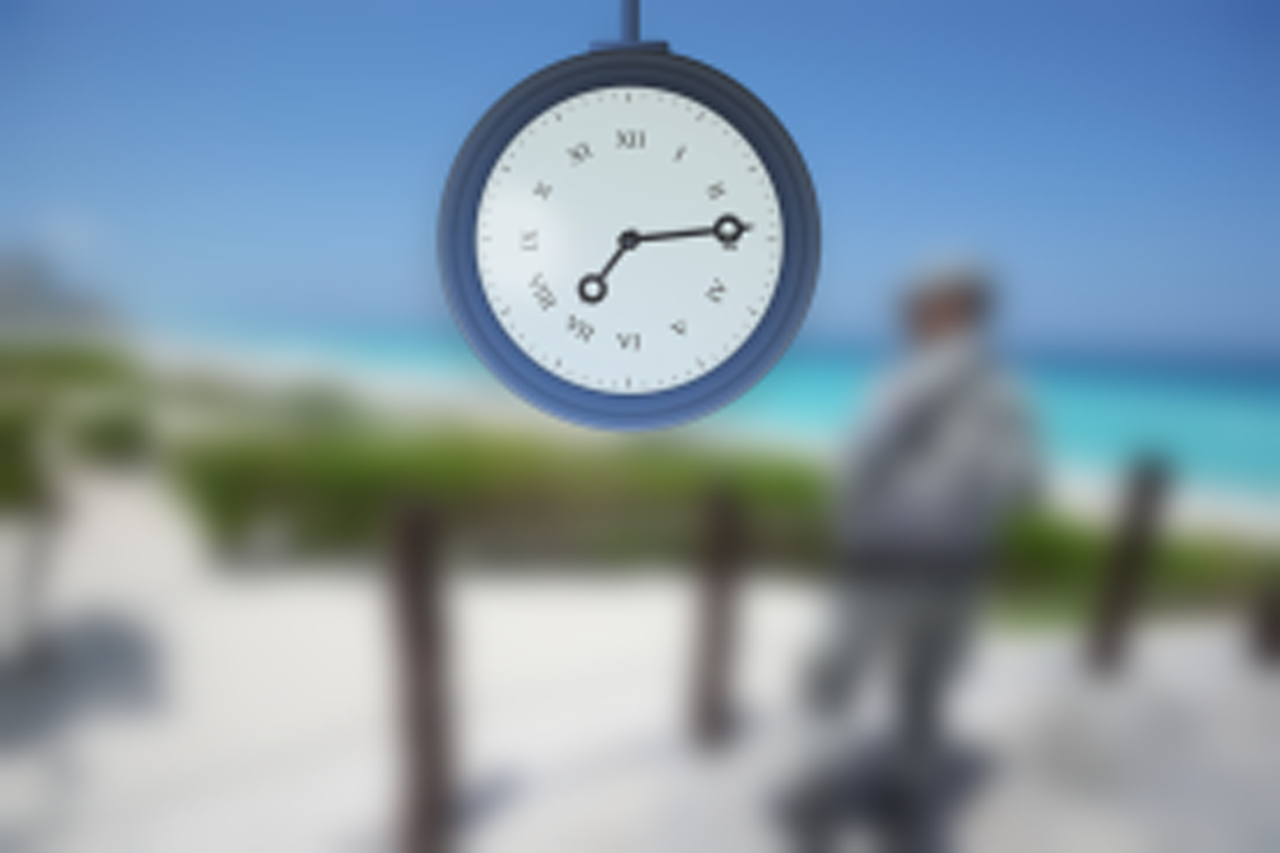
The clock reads **7:14**
